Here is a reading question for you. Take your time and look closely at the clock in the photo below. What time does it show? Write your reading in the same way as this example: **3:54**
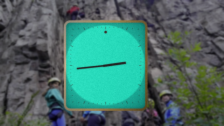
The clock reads **2:44**
